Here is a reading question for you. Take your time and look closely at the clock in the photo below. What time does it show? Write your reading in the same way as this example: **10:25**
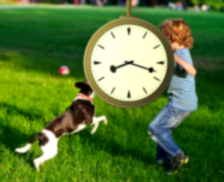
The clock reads **8:18**
